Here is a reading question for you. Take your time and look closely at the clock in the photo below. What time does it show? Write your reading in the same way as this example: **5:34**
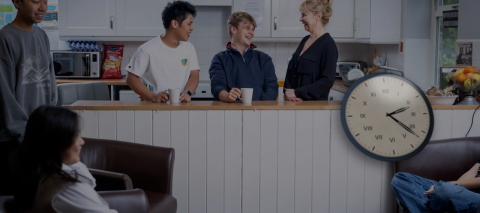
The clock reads **2:22**
